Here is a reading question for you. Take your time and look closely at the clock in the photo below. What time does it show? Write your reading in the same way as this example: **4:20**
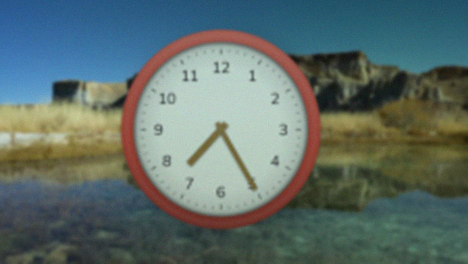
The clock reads **7:25**
